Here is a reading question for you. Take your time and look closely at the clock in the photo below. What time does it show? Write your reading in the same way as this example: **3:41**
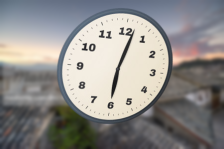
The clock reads **6:02**
